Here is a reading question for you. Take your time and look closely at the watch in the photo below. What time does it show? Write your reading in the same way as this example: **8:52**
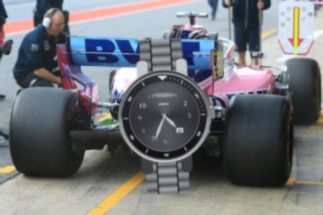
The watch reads **4:34**
